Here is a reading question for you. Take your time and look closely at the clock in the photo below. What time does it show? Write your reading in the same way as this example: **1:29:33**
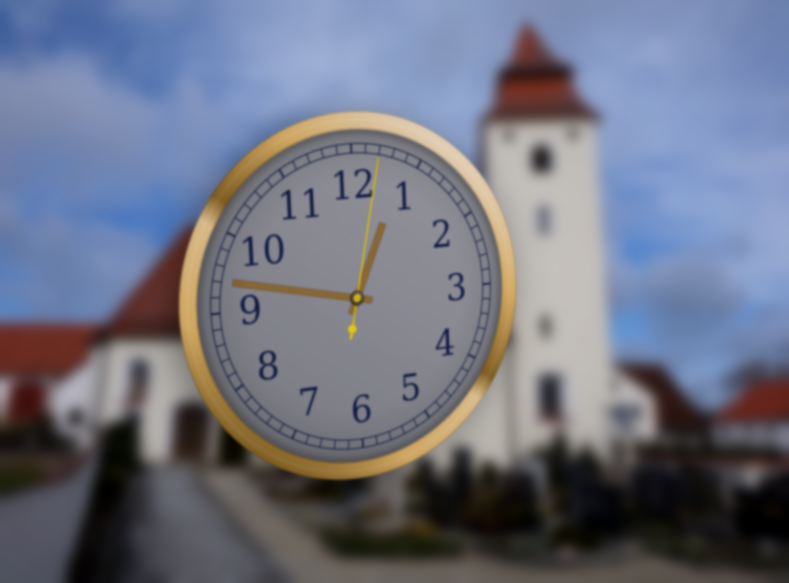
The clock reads **12:47:02**
